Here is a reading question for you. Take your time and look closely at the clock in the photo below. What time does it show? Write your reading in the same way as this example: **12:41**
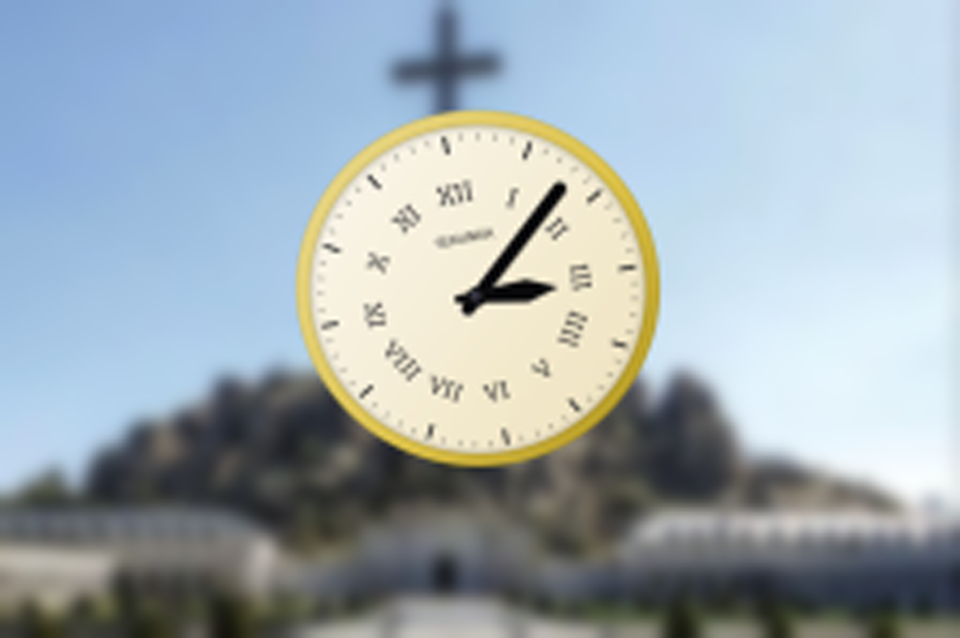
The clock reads **3:08**
